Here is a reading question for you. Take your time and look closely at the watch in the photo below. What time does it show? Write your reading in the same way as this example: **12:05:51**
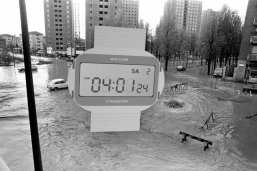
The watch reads **4:01:24**
